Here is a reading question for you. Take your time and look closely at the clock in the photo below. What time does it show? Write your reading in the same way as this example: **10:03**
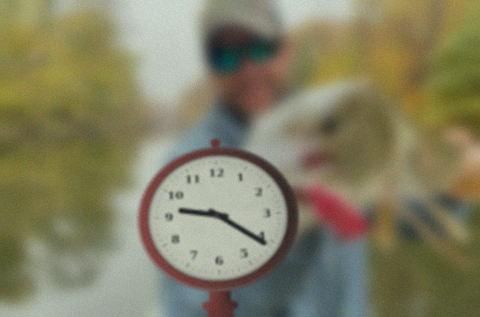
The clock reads **9:21**
